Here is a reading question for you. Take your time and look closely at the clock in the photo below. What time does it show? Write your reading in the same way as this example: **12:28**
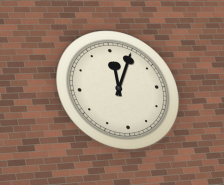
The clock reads **12:05**
